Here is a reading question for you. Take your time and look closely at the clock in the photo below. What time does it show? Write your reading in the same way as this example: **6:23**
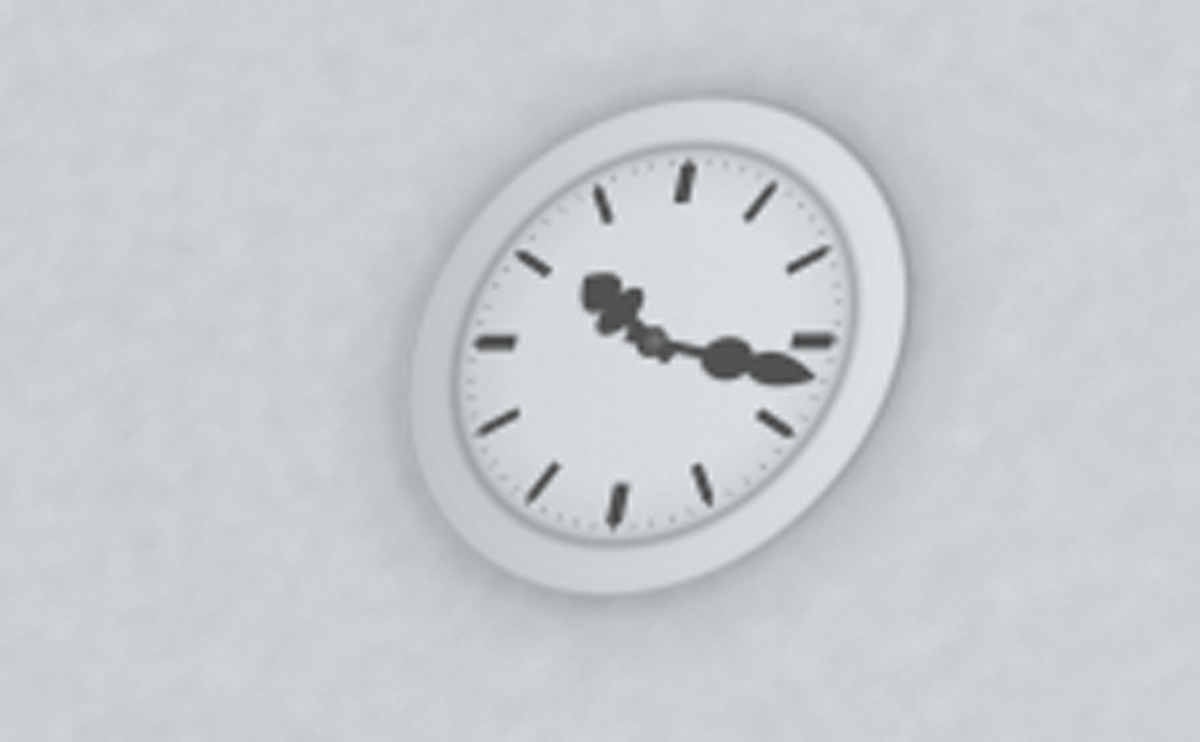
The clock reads **10:17**
